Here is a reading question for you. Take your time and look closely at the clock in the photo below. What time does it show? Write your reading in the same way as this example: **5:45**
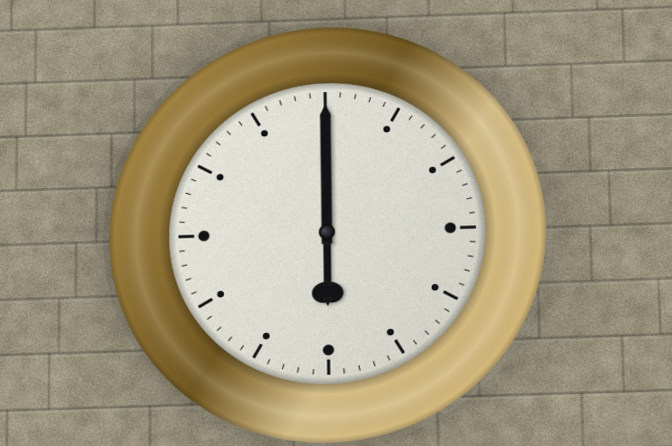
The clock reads **6:00**
